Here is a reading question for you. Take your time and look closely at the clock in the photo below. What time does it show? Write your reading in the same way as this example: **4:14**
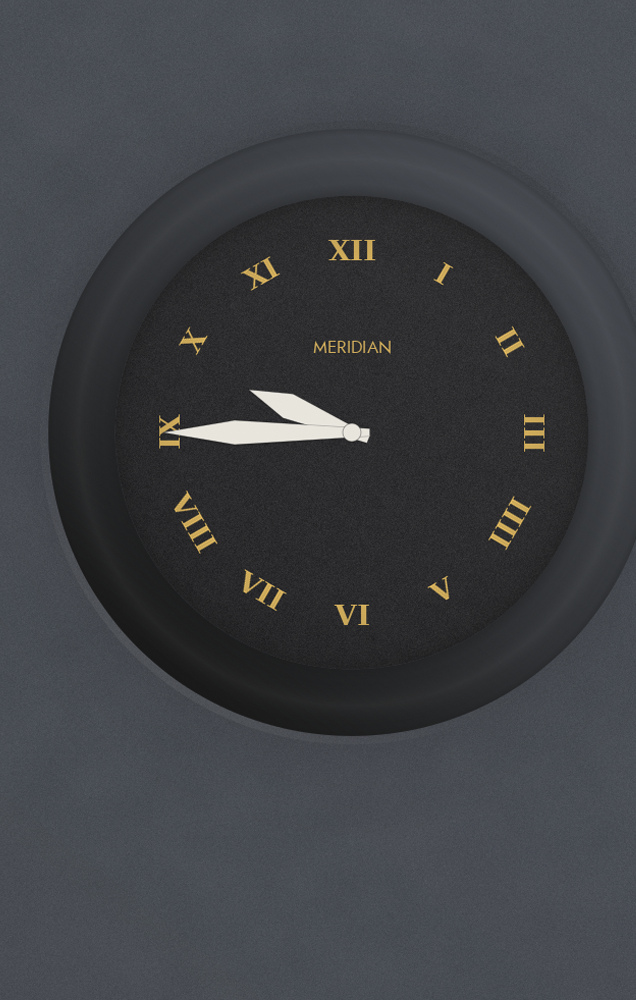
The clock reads **9:45**
